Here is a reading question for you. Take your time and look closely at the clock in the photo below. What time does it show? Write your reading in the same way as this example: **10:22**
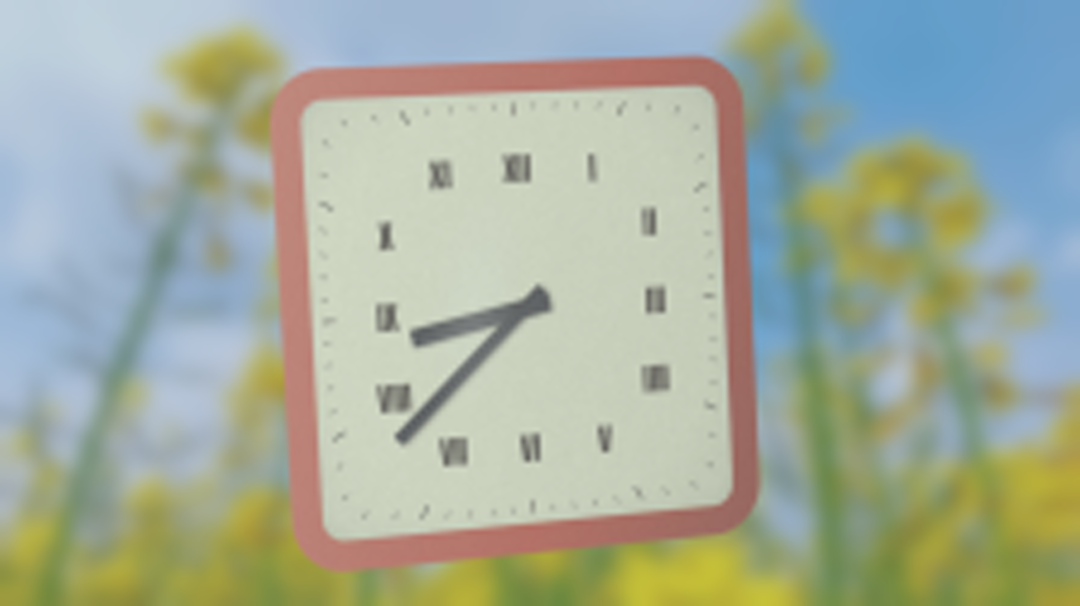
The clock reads **8:38**
